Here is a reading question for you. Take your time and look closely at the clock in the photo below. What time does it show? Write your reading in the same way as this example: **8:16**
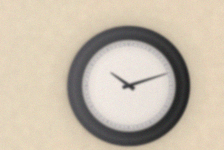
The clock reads **10:12**
